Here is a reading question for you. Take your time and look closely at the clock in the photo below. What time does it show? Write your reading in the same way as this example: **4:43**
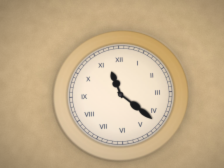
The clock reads **11:22**
